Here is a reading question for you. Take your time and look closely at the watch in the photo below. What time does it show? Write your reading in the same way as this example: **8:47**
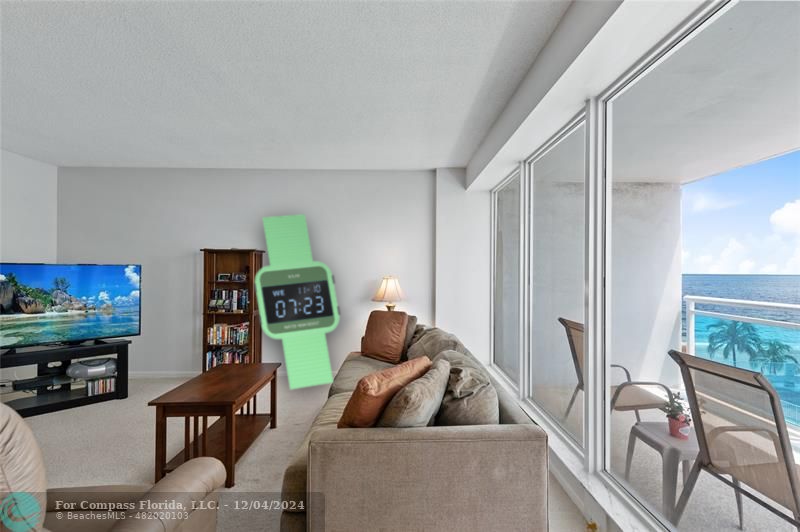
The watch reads **7:23**
